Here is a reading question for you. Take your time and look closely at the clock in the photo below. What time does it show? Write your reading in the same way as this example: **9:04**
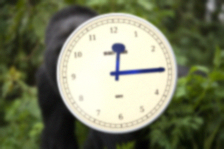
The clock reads **12:15**
